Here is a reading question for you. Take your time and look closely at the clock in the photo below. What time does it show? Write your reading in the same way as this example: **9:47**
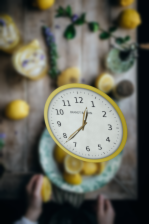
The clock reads **12:38**
